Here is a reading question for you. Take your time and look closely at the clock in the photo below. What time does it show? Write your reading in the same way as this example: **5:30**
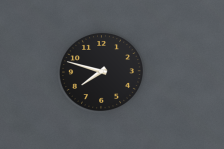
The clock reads **7:48**
